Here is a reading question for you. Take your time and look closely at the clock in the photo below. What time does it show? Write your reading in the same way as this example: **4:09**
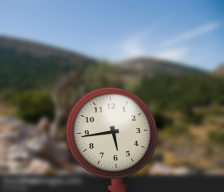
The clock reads **5:44**
